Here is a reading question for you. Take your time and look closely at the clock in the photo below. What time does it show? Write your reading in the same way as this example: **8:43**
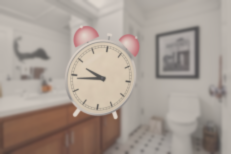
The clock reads **9:44**
